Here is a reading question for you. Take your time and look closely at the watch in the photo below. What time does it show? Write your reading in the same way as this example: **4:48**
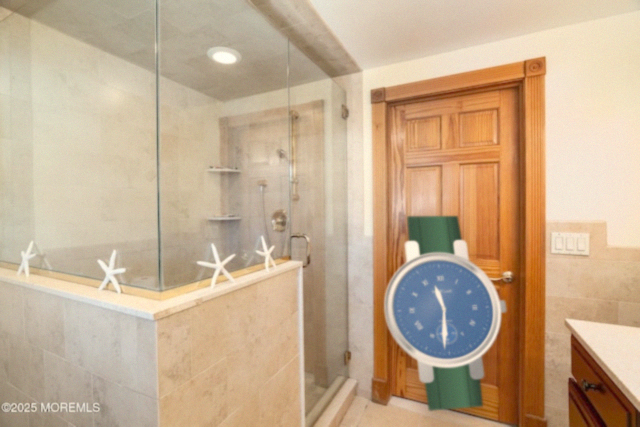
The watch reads **11:31**
